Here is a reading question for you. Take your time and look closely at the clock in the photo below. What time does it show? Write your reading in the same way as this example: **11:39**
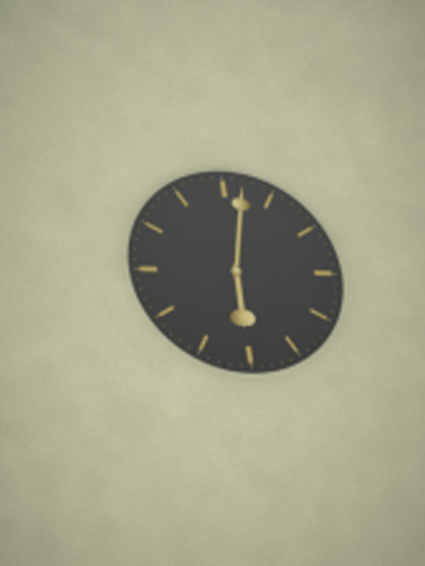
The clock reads **6:02**
